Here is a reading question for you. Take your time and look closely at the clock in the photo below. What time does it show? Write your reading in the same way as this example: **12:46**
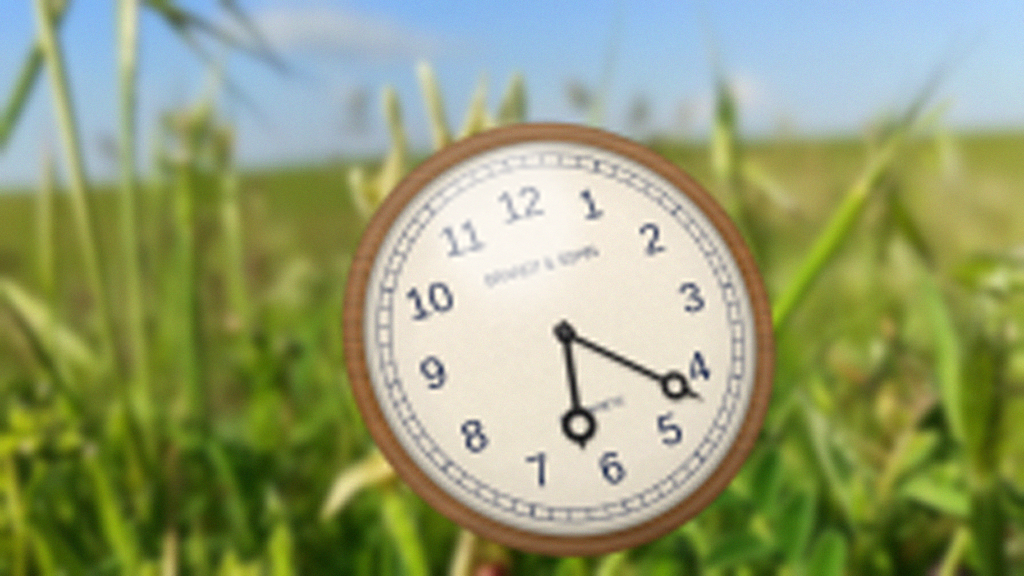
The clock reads **6:22**
